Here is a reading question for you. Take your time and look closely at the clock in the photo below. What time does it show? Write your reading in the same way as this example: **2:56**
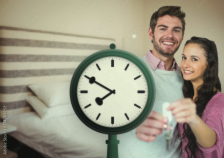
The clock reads **7:50**
